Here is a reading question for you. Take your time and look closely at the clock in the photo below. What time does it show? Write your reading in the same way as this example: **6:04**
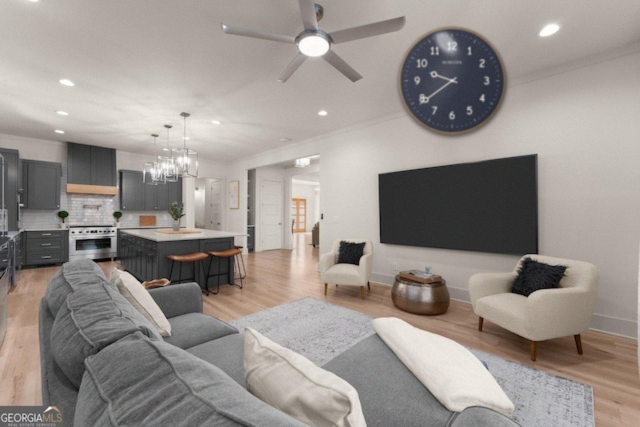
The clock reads **9:39**
